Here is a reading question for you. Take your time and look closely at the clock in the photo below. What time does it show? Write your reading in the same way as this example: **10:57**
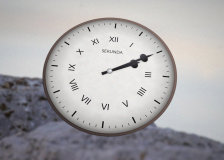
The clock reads **2:10**
